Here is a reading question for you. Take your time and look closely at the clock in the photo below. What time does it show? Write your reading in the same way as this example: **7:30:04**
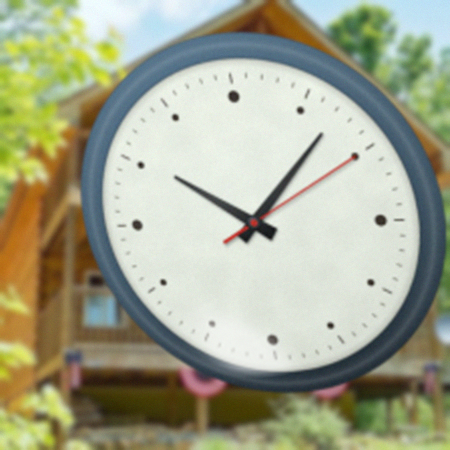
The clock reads **10:07:10**
